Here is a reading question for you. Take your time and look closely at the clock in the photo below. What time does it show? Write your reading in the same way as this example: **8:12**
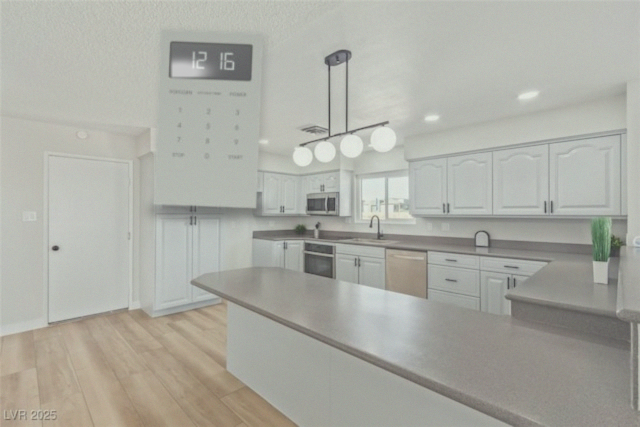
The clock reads **12:16**
